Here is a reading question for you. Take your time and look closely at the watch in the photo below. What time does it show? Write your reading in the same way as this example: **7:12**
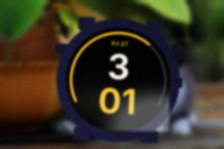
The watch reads **3:01**
